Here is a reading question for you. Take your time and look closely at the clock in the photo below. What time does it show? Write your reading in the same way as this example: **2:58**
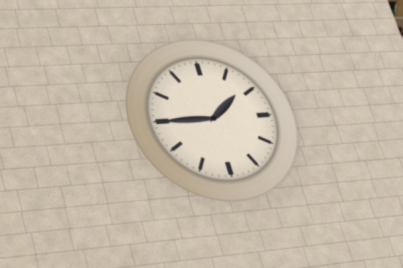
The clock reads **1:45**
